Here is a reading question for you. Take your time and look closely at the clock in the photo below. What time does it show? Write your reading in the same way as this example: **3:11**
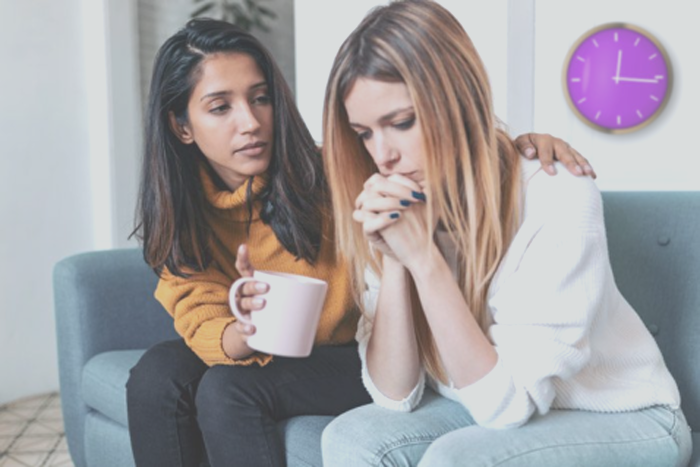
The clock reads **12:16**
